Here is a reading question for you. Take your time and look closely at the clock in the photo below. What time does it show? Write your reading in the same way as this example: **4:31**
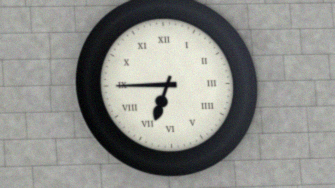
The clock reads **6:45**
